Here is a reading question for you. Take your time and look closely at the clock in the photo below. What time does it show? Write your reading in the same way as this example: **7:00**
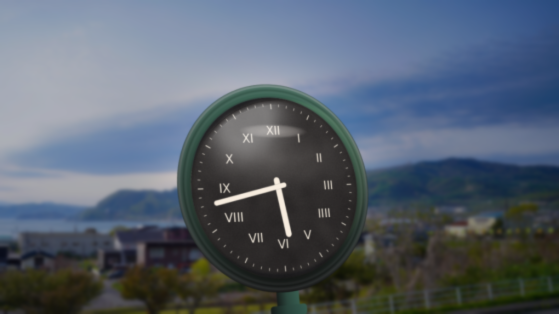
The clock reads **5:43**
